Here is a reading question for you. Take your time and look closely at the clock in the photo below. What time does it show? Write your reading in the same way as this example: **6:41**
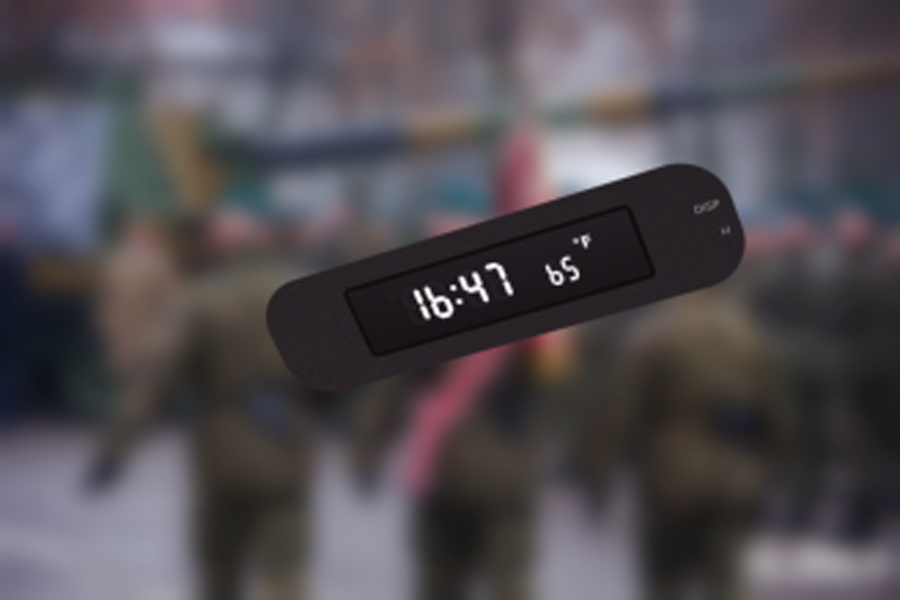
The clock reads **16:47**
